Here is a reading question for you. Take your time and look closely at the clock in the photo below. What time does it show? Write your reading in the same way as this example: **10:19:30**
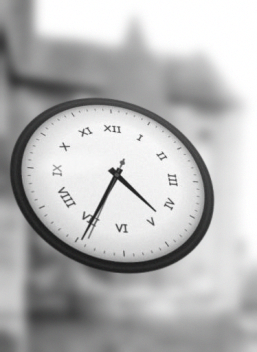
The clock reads **4:34:34**
